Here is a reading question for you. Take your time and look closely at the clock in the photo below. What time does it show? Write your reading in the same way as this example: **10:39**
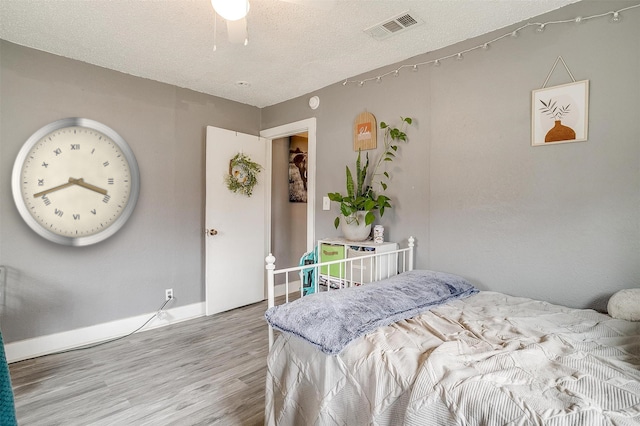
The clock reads **3:42**
